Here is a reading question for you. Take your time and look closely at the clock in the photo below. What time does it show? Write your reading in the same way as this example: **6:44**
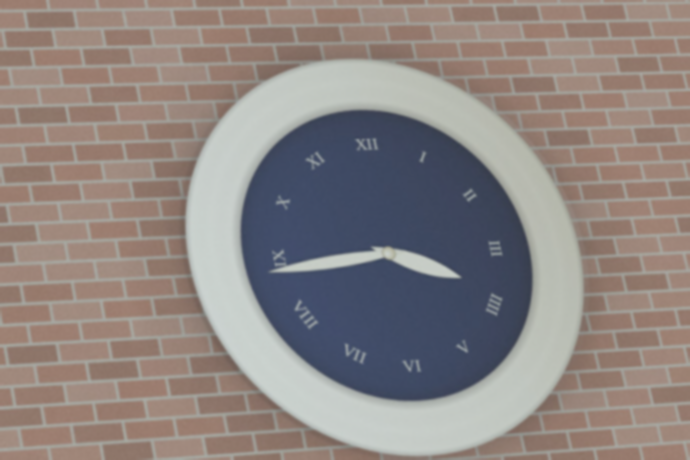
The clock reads **3:44**
